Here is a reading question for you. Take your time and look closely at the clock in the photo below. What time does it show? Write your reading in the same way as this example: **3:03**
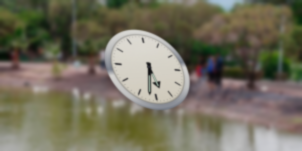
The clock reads **5:32**
